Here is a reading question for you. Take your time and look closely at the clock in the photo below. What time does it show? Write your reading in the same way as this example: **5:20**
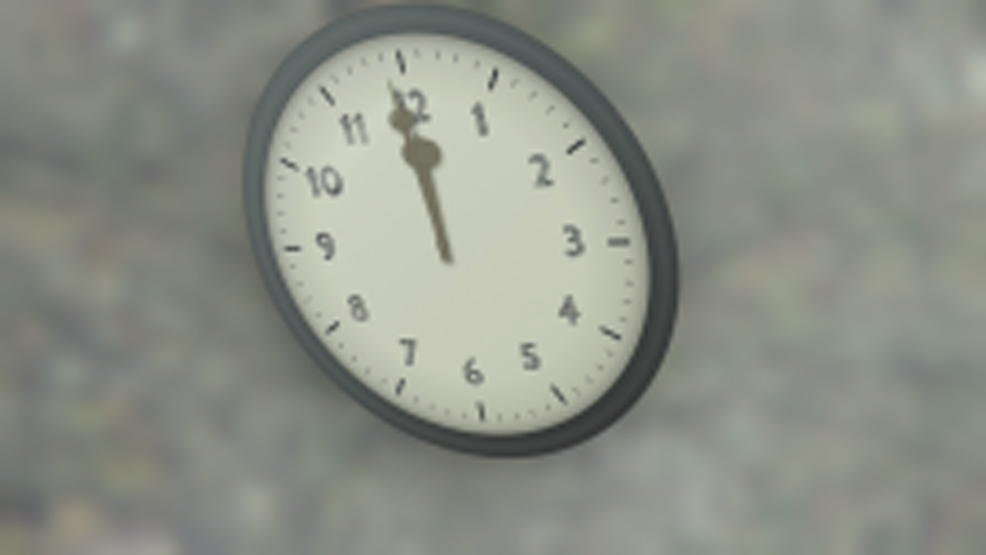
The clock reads **11:59**
